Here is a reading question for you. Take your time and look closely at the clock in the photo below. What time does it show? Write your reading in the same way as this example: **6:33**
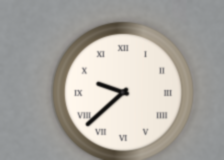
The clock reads **9:38**
